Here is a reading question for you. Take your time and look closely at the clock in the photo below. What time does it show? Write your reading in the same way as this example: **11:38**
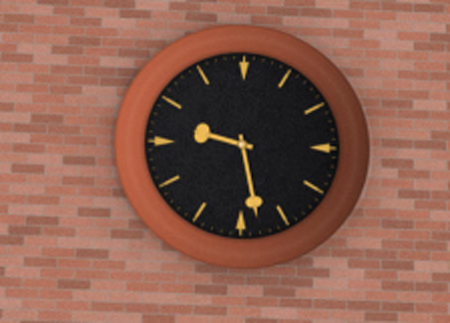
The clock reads **9:28**
